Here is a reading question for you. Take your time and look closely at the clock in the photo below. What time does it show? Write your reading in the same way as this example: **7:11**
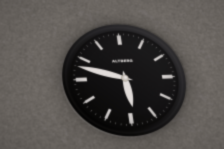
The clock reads **5:48**
